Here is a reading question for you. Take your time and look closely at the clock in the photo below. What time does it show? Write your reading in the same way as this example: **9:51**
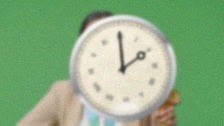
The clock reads **2:00**
